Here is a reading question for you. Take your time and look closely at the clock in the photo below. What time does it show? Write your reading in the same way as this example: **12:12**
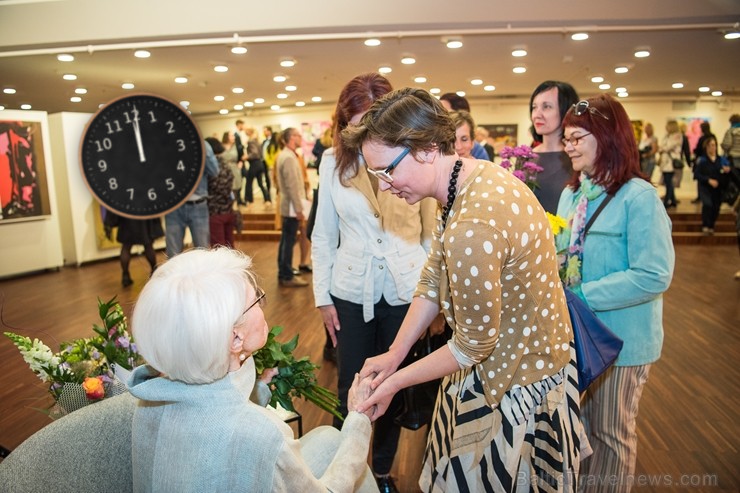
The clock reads **12:01**
